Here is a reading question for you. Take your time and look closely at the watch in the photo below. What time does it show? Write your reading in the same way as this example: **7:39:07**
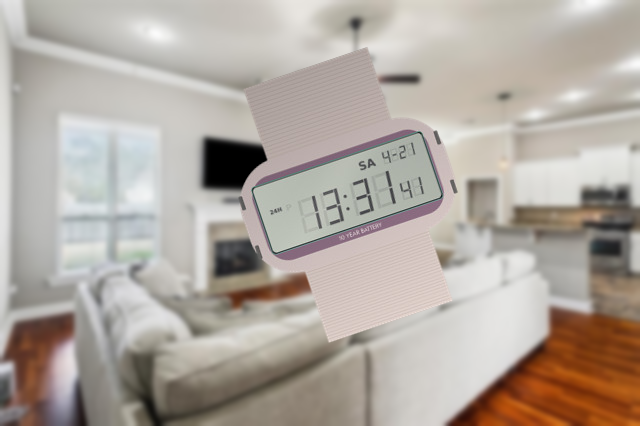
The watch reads **13:31:41**
